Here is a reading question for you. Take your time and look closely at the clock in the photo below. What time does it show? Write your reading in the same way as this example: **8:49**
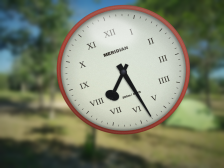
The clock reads **7:28**
